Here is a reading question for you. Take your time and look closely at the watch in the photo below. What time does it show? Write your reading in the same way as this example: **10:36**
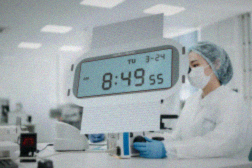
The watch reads **8:49**
